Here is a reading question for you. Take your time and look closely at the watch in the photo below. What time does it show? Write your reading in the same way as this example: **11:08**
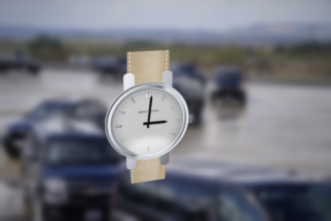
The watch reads **3:01**
